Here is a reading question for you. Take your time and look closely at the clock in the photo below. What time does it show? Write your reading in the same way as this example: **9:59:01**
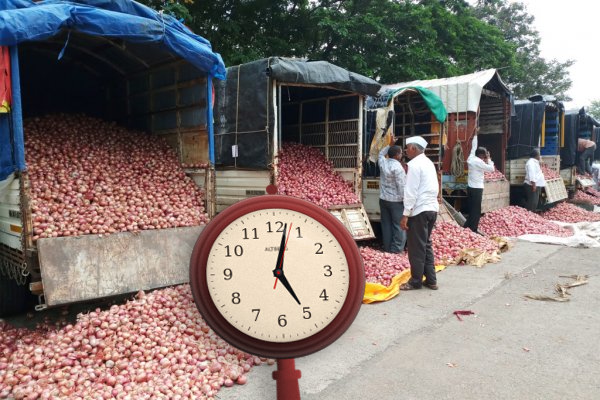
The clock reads **5:02:03**
